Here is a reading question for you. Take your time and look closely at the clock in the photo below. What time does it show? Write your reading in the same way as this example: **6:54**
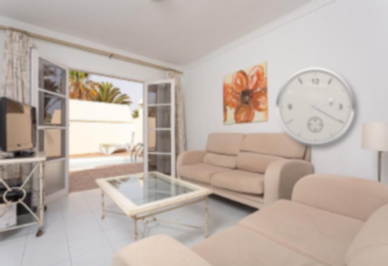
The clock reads **2:20**
